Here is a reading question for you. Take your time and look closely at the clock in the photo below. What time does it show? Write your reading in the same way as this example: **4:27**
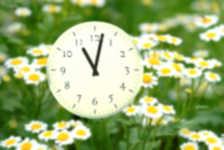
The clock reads **11:02**
